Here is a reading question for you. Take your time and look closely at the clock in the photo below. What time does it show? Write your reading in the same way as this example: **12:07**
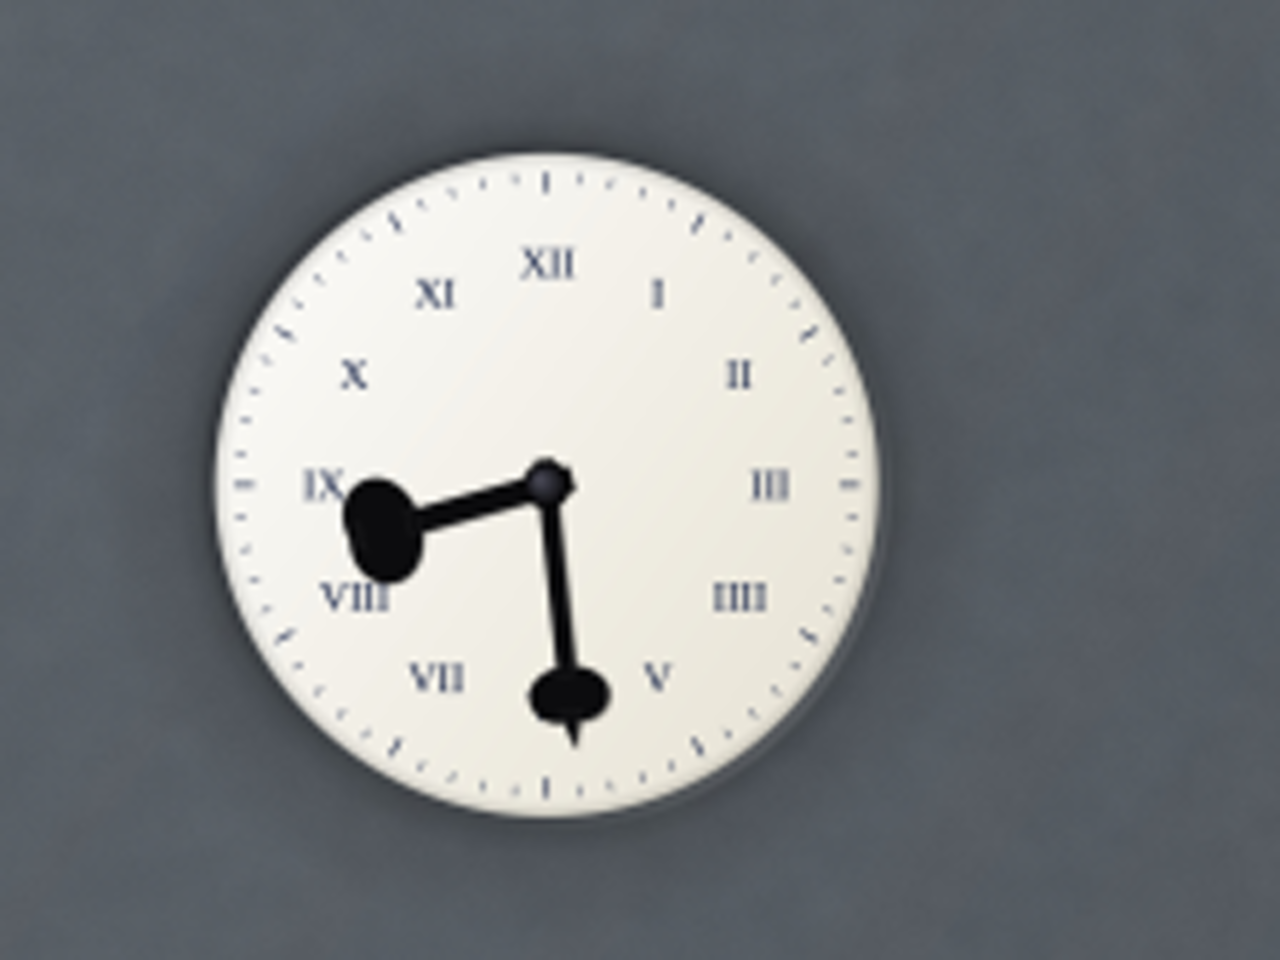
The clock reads **8:29**
